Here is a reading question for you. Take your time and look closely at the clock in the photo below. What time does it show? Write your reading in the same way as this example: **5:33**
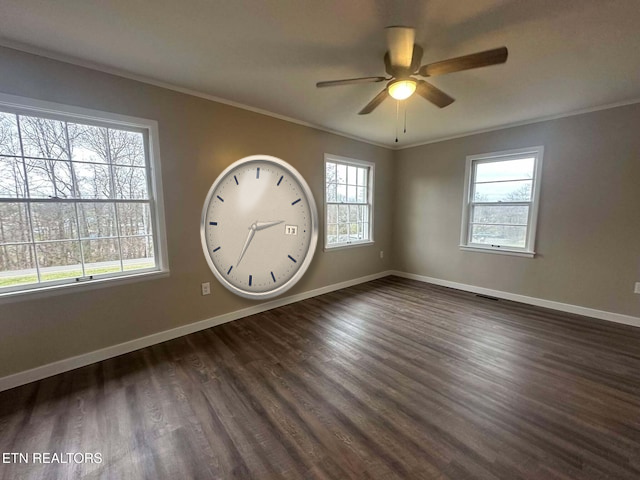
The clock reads **2:34**
